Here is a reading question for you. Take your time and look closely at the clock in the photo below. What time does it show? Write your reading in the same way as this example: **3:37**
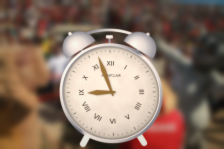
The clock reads **8:57**
